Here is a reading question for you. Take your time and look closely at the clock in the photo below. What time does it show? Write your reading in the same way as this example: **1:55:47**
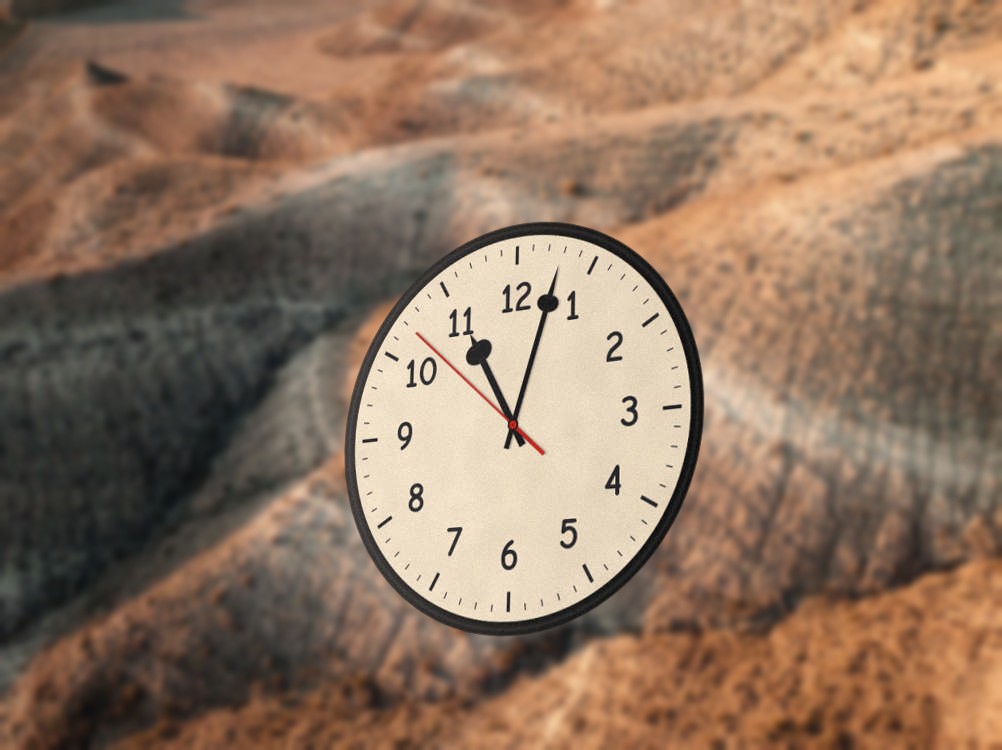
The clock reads **11:02:52**
